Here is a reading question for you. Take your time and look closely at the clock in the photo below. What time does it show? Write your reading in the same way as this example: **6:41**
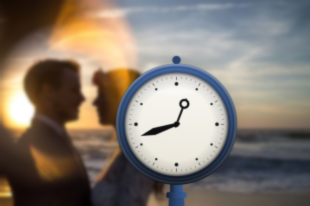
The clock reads **12:42**
